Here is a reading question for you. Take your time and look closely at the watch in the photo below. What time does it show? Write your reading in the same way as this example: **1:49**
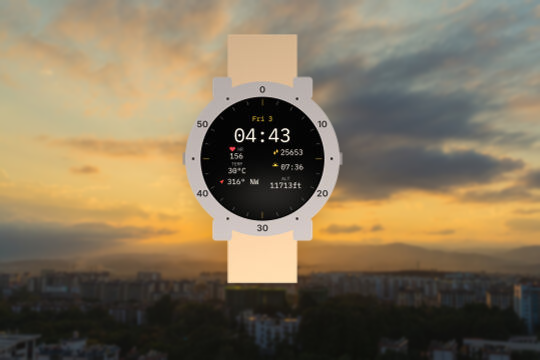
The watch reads **4:43**
